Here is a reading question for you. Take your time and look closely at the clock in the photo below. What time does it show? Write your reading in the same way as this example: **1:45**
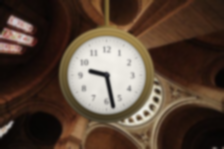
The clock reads **9:28**
